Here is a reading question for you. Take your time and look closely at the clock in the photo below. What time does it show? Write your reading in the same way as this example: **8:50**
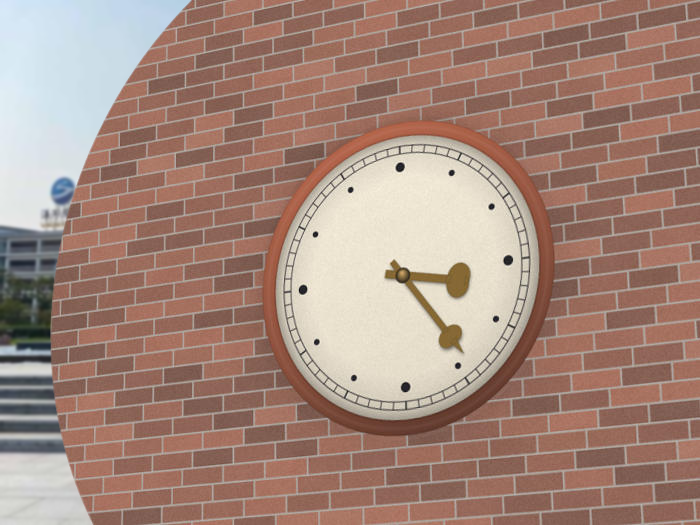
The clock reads **3:24**
